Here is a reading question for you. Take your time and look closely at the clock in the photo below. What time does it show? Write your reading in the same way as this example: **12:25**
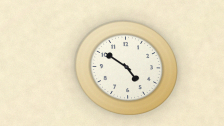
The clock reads **4:51**
